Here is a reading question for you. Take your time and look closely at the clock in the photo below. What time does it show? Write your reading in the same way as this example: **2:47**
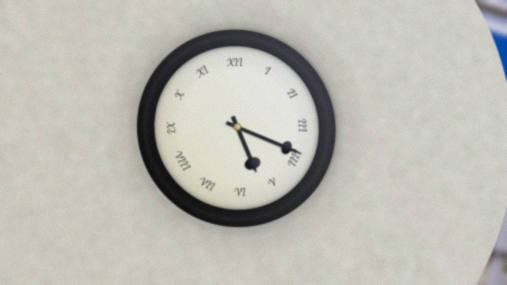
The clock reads **5:19**
